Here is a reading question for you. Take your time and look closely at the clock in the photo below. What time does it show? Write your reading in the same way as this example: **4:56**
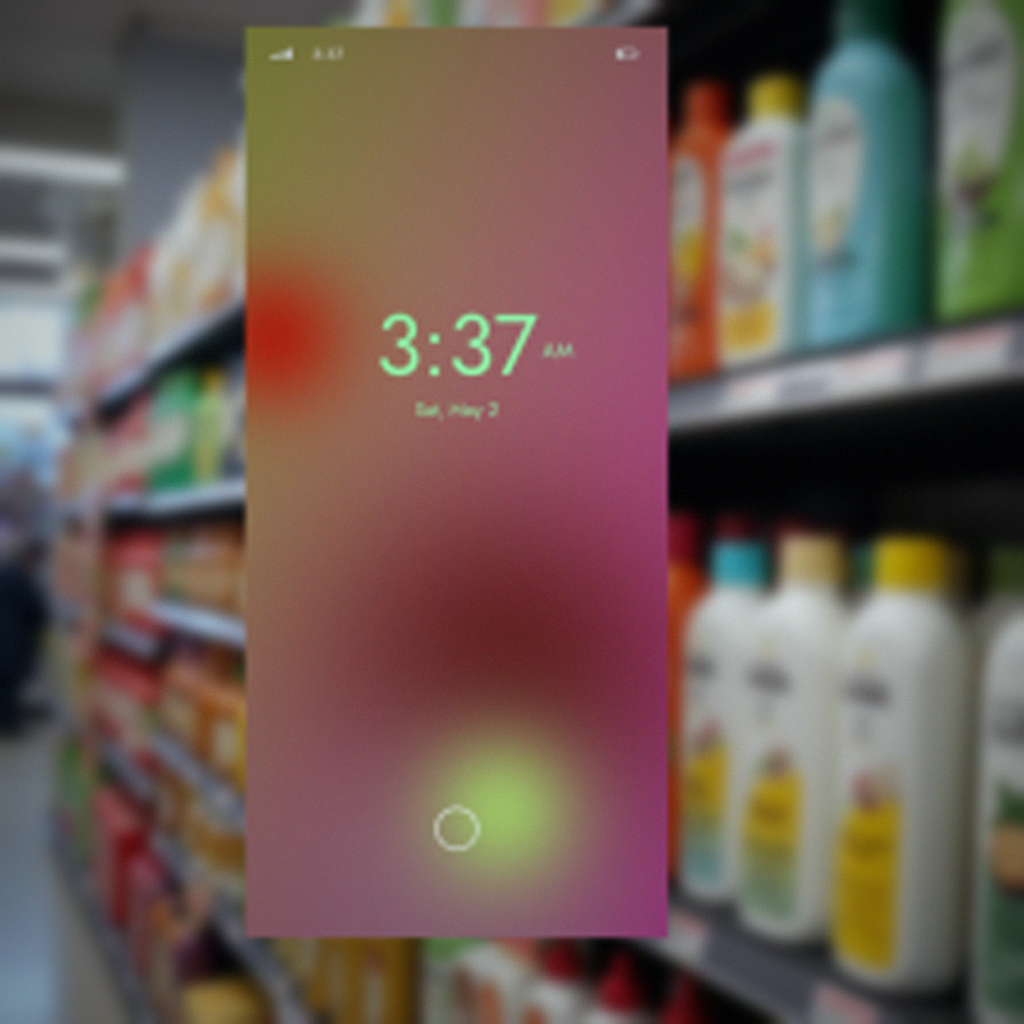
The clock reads **3:37**
